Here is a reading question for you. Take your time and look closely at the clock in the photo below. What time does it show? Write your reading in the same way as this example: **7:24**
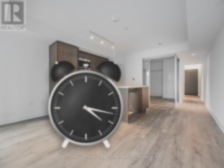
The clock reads **4:17**
